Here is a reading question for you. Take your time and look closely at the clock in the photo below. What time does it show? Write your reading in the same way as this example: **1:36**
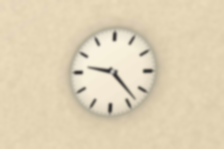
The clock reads **9:23**
